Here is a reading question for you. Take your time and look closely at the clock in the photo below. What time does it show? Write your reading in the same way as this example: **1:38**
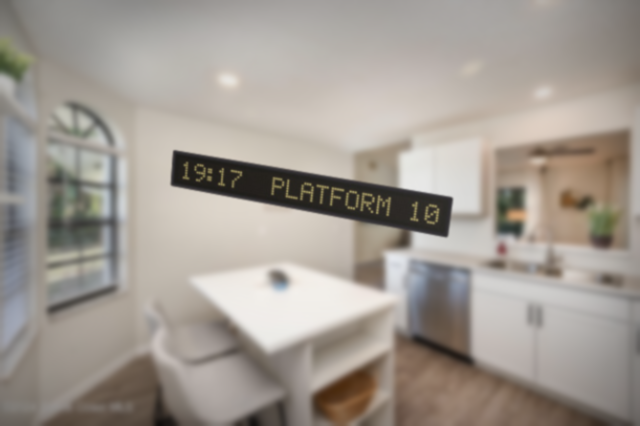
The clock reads **19:17**
